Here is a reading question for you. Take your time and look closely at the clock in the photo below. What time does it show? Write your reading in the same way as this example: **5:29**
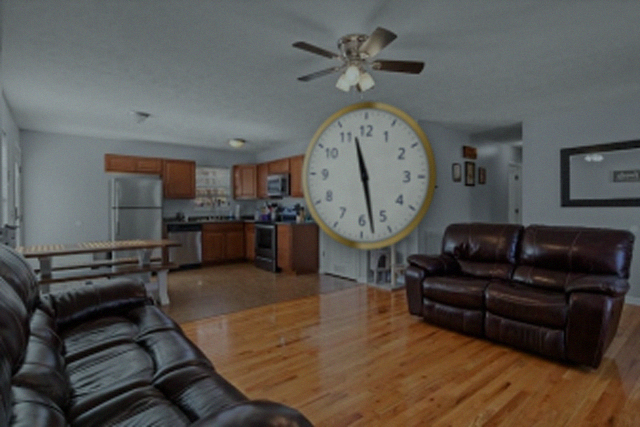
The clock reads **11:28**
